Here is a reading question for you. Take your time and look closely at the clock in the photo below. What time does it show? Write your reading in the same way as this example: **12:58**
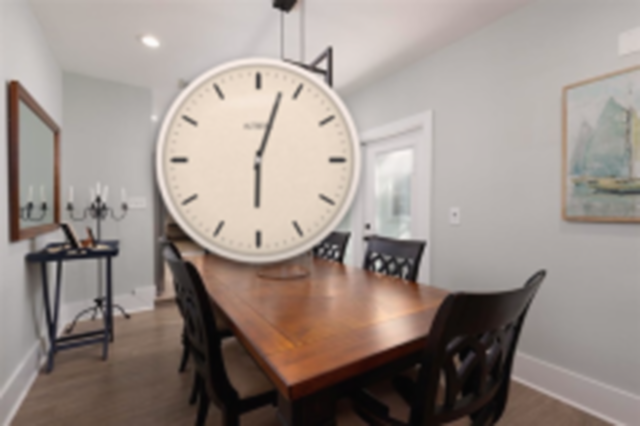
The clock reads **6:03**
